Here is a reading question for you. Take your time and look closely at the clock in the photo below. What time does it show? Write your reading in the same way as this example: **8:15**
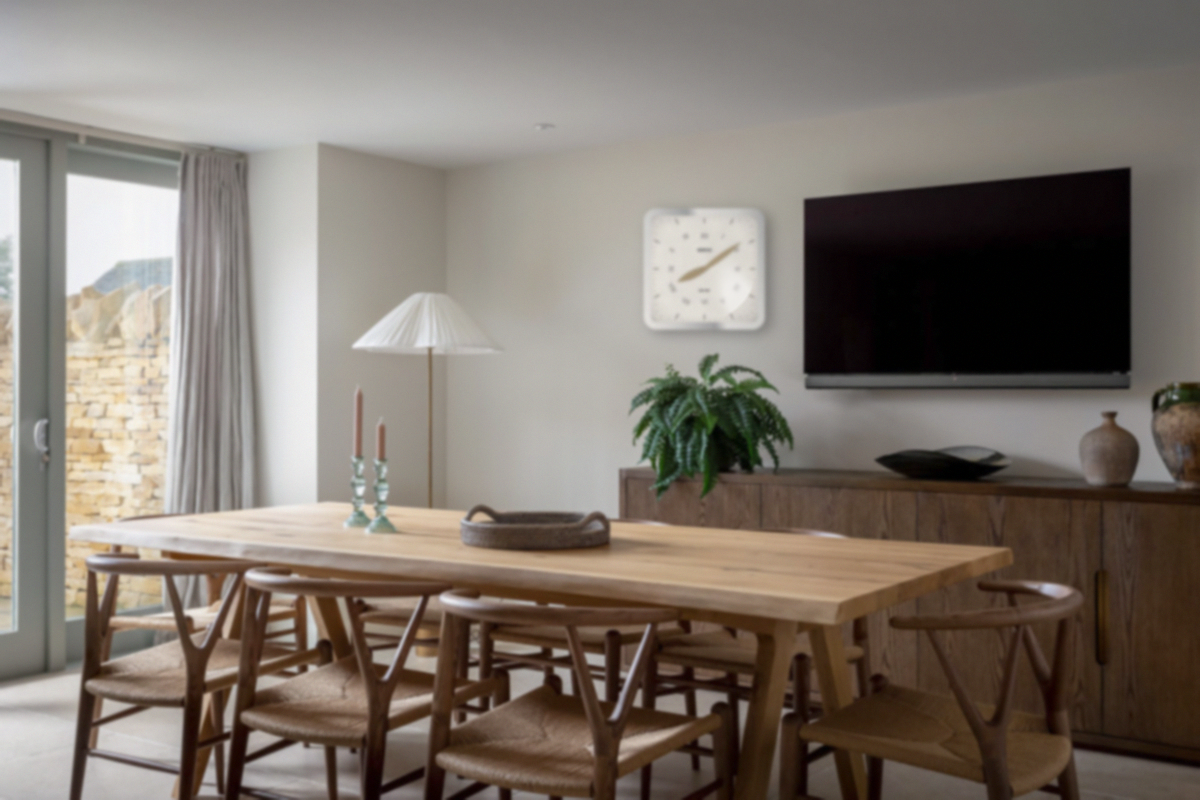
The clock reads **8:09**
